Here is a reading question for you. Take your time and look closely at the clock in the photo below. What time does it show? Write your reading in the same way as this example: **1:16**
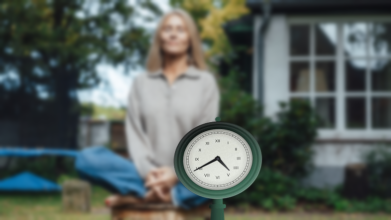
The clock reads **4:40**
